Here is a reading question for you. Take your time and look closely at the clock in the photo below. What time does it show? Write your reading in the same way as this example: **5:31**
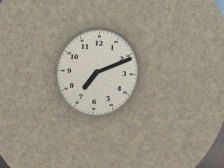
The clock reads **7:11**
